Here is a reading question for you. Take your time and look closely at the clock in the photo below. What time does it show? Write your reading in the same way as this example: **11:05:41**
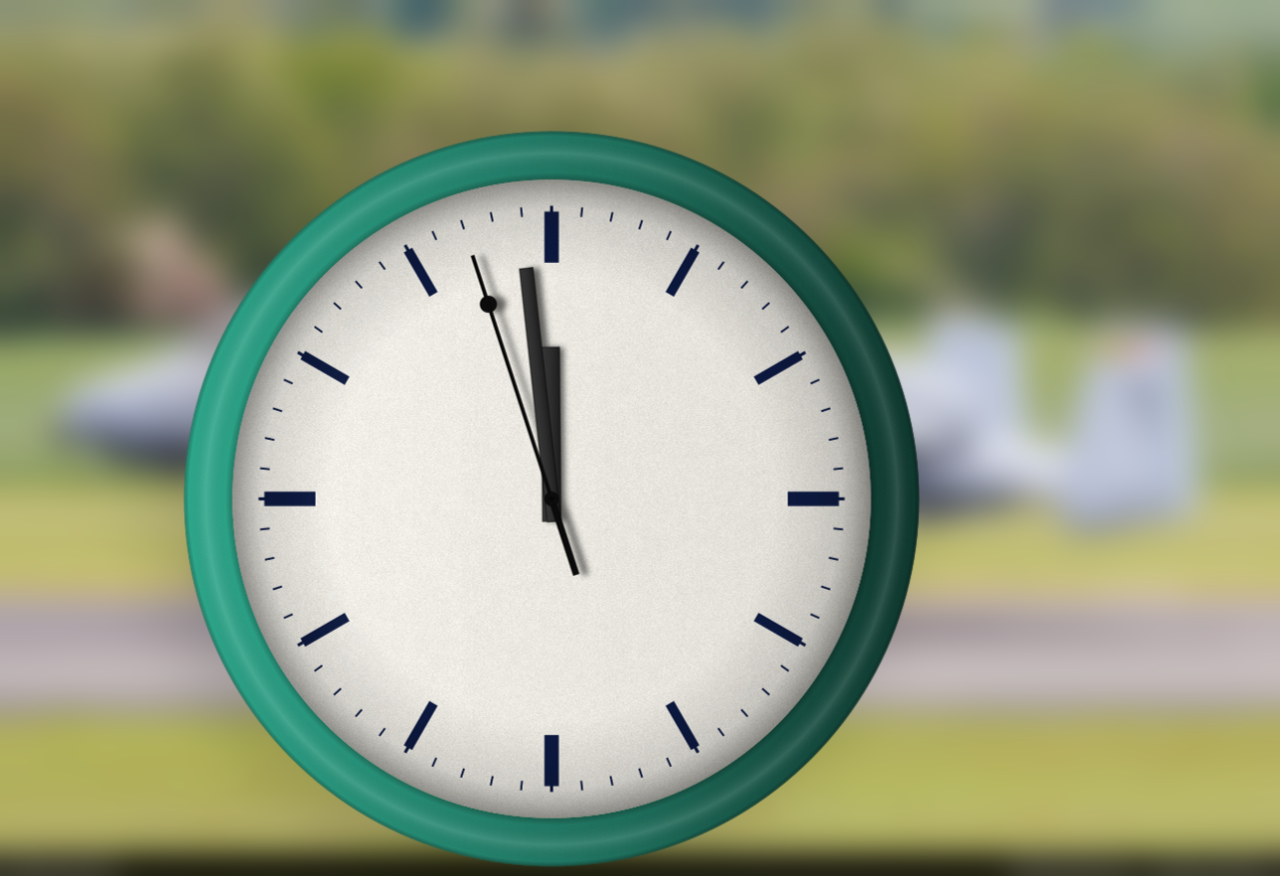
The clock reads **11:58:57**
